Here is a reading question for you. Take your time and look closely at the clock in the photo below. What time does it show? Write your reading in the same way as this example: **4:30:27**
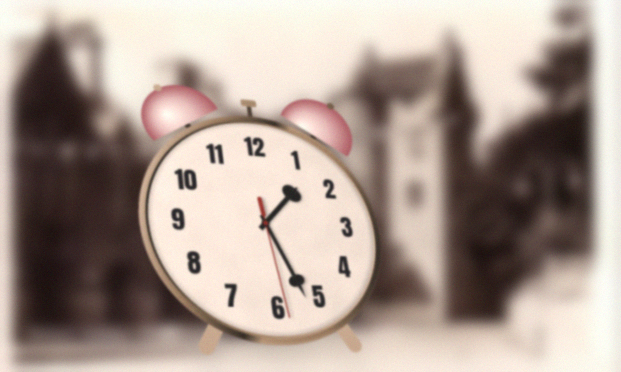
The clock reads **1:26:29**
